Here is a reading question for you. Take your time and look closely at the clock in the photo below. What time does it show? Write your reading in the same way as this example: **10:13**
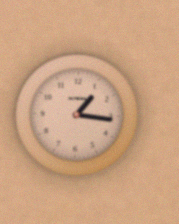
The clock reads **1:16**
